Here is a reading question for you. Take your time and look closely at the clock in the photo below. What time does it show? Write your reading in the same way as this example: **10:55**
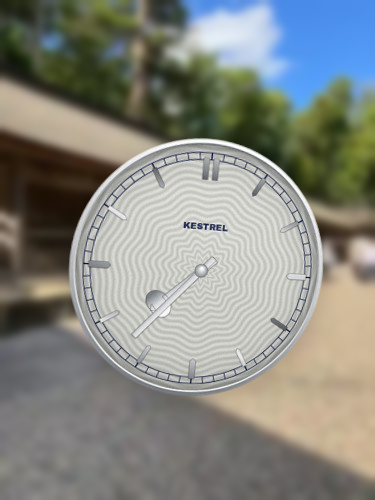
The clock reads **7:37**
